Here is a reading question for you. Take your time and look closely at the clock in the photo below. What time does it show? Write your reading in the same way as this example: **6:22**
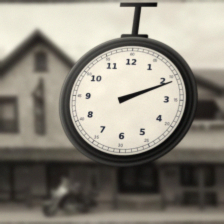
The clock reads **2:11**
